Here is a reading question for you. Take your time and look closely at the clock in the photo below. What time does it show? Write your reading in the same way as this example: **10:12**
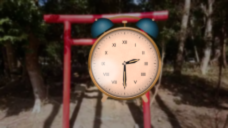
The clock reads **2:30**
